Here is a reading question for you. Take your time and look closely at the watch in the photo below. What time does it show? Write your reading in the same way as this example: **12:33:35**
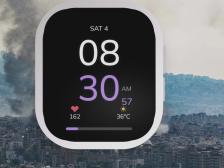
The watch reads **8:30:57**
